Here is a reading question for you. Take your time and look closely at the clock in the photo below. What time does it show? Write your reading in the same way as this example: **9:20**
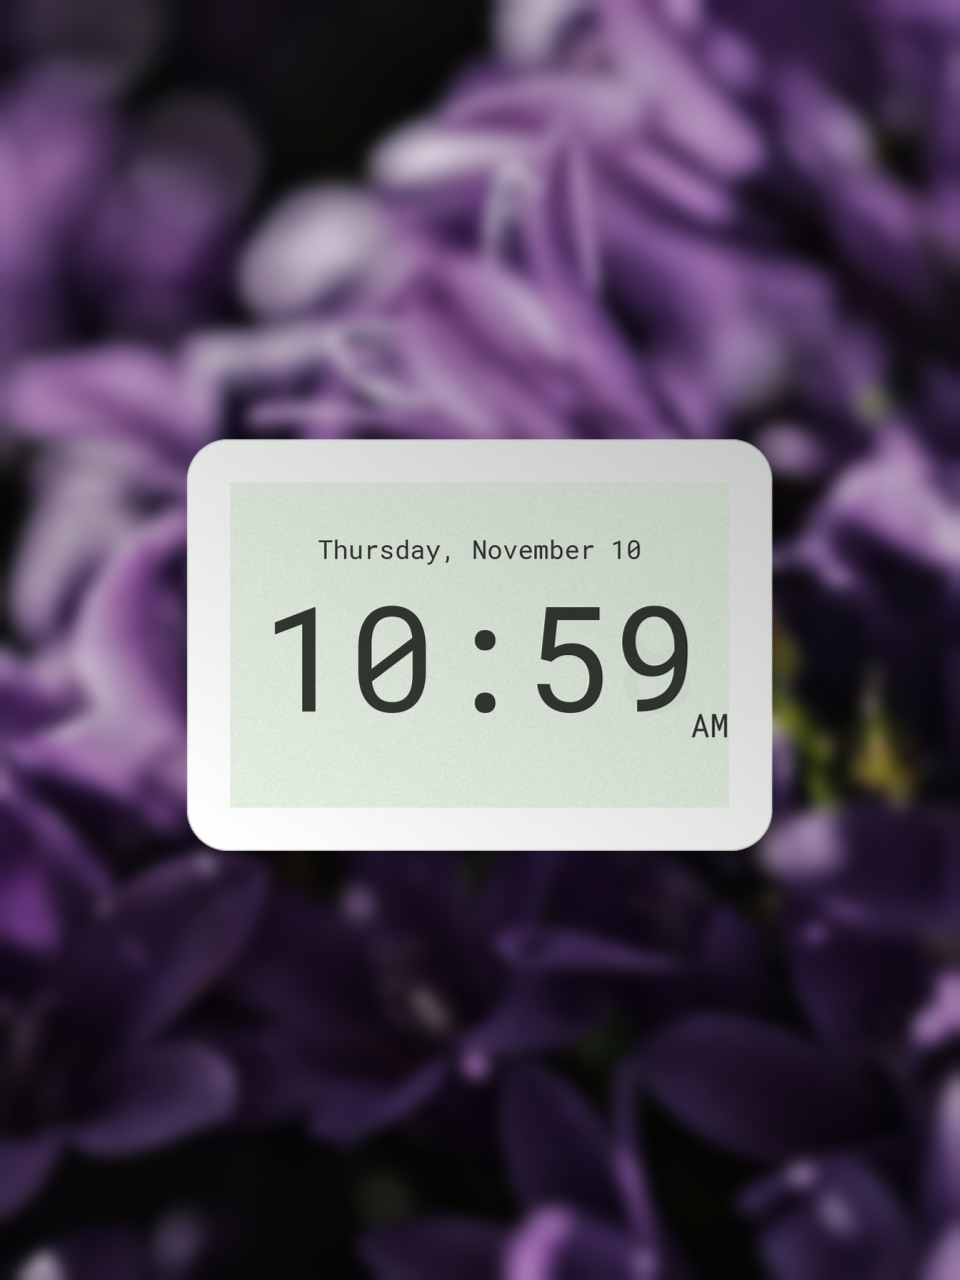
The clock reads **10:59**
